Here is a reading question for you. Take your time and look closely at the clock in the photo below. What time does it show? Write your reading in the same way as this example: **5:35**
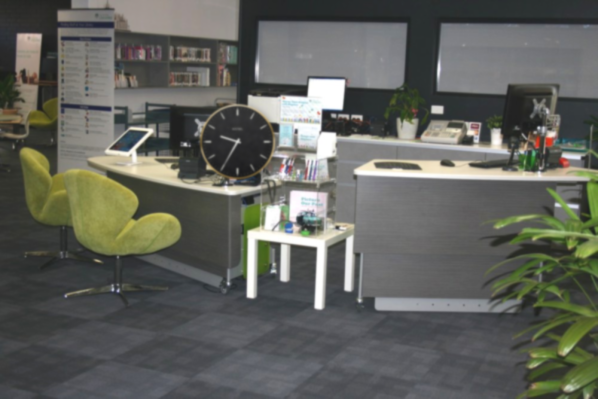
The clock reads **9:35**
